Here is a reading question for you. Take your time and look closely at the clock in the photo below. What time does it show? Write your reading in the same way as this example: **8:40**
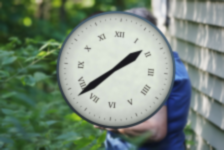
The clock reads **1:38**
